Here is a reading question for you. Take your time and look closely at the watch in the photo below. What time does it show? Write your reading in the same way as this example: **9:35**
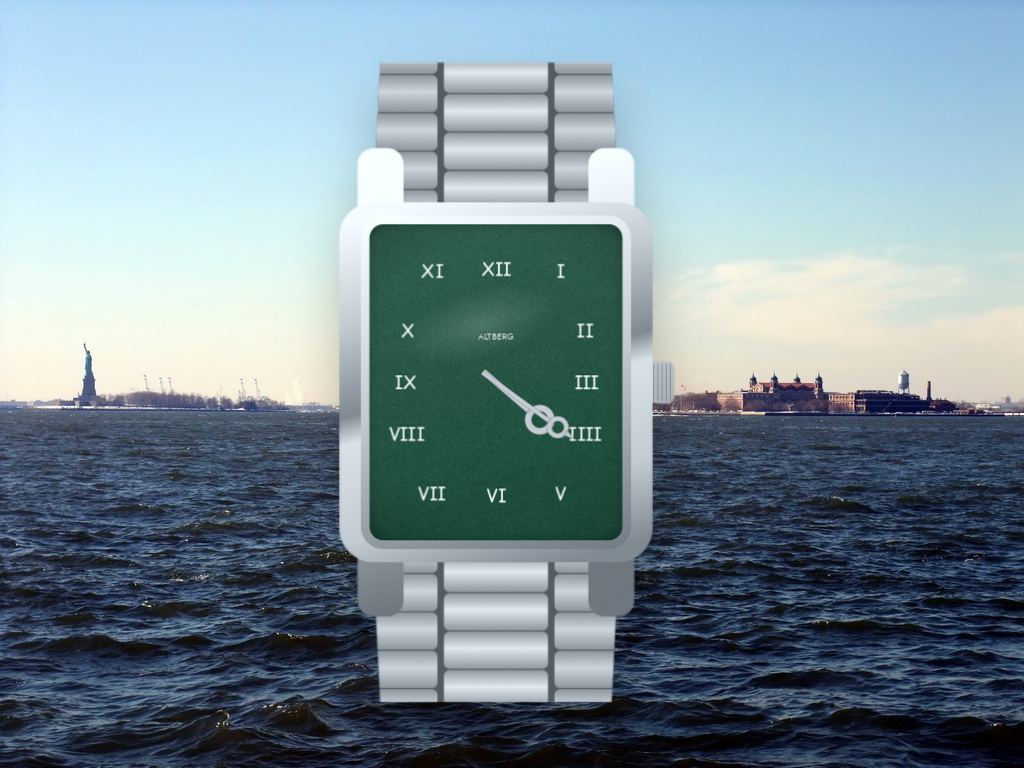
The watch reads **4:21**
